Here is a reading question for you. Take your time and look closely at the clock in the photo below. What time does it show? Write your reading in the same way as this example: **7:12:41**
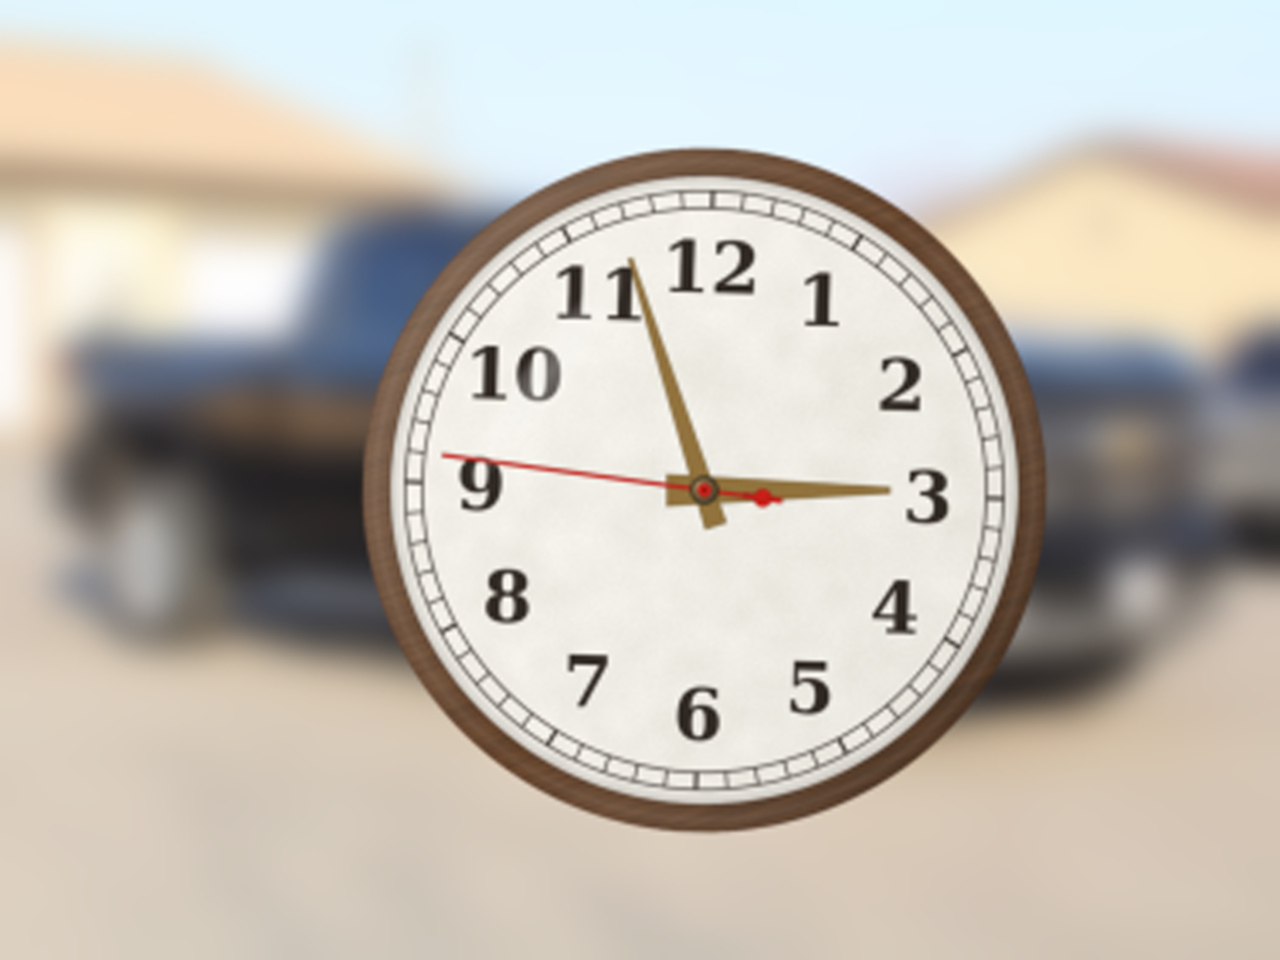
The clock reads **2:56:46**
